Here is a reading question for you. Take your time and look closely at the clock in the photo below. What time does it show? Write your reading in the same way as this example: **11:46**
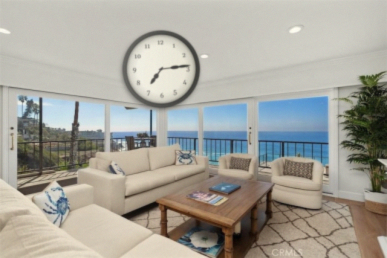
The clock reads **7:14**
